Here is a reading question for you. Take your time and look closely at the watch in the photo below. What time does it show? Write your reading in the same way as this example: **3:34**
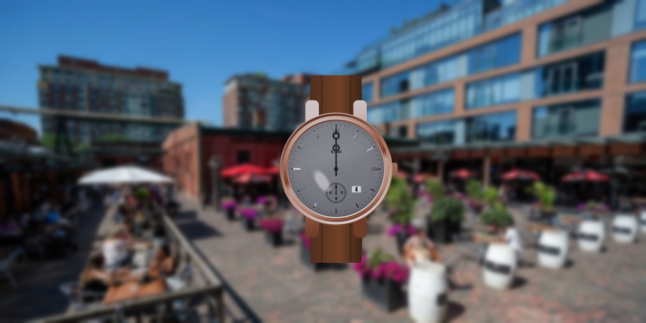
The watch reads **12:00**
